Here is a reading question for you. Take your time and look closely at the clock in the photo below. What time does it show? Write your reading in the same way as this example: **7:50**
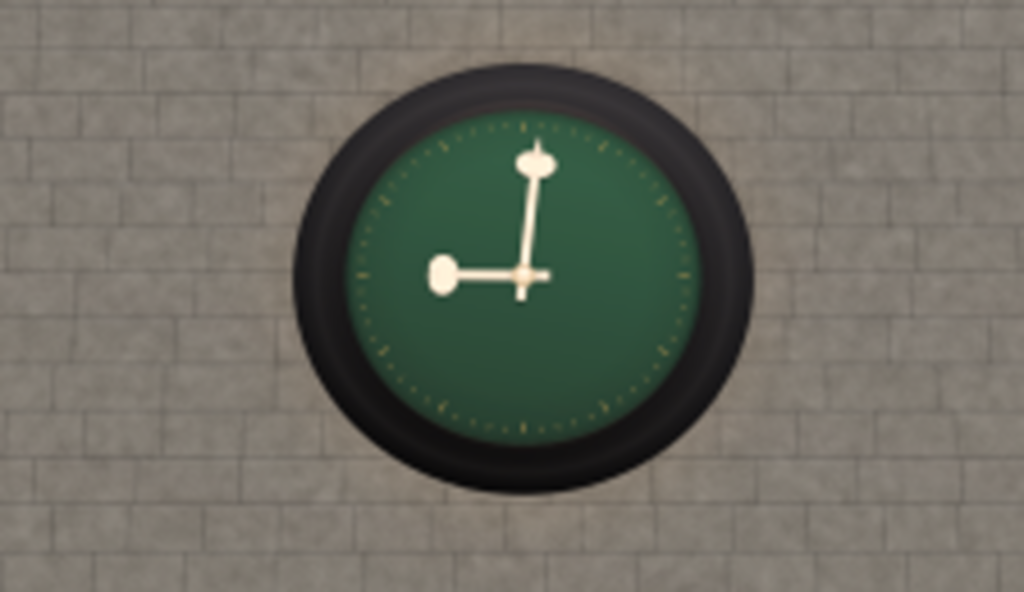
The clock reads **9:01**
